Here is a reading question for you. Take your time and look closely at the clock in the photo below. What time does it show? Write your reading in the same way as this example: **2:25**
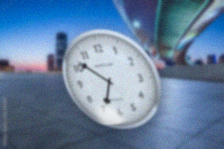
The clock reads **6:52**
